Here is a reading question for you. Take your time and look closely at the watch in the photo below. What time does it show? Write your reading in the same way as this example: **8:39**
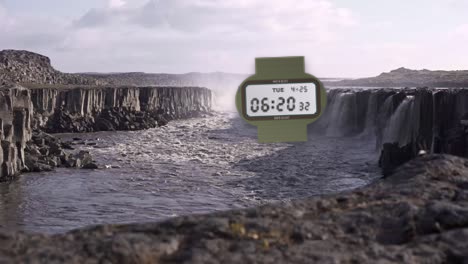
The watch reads **6:20**
